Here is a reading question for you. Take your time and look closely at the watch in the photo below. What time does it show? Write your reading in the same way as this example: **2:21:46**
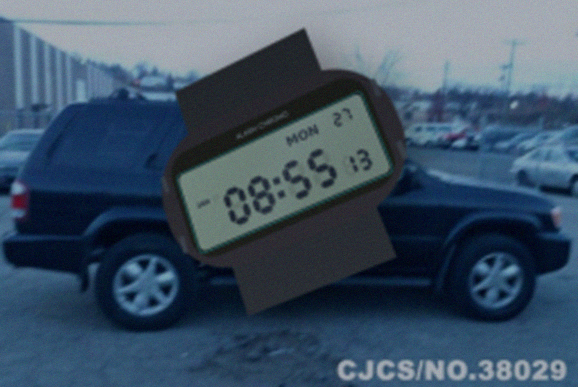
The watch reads **8:55:13**
